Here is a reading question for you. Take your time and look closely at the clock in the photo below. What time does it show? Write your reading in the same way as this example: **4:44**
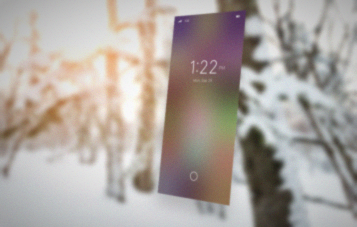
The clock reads **1:22**
